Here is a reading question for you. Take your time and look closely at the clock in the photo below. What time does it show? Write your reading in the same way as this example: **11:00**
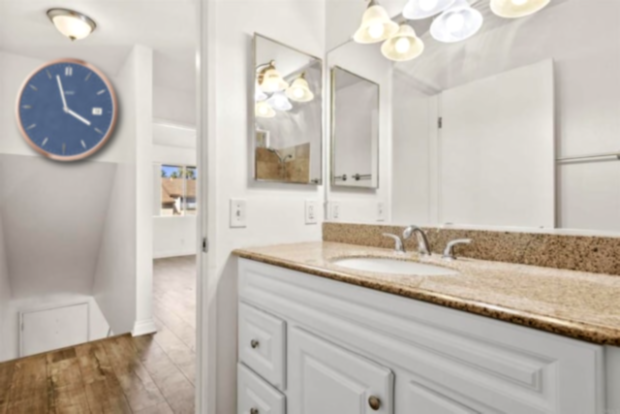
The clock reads **3:57**
